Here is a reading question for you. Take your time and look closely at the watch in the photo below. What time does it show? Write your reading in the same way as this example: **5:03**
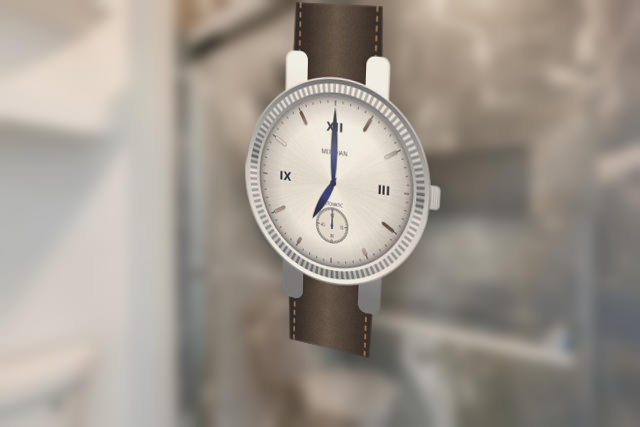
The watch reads **7:00**
